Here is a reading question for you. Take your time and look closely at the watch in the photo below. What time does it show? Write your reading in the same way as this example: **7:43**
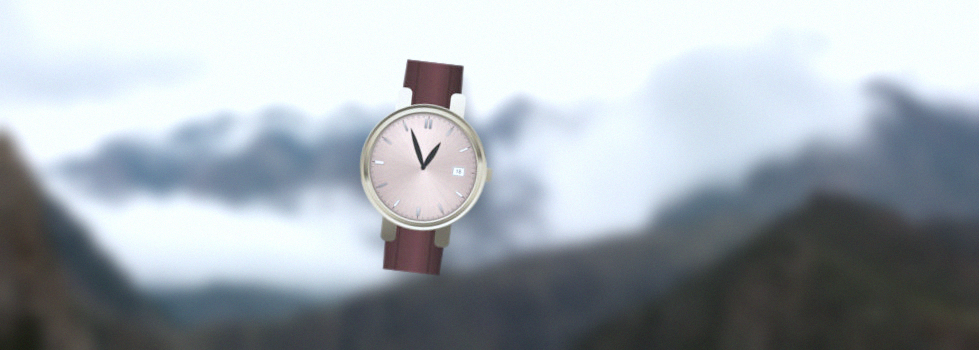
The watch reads **12:56**
